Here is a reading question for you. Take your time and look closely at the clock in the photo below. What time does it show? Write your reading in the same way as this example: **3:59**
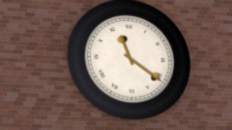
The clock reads **11:21**
